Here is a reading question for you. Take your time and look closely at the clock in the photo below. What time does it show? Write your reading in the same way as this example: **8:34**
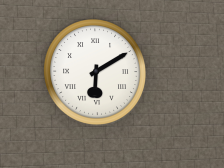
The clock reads **6:10**
